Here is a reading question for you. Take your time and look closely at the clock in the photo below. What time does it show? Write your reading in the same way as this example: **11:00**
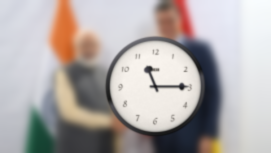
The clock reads **11:15**
